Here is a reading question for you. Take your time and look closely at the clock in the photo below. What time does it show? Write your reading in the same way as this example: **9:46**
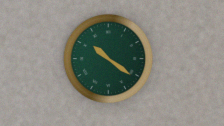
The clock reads **10:21**
